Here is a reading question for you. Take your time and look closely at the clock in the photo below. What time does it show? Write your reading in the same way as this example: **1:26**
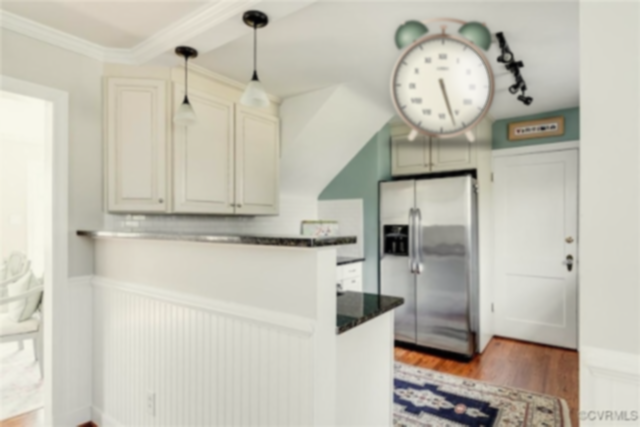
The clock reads **5:27**
